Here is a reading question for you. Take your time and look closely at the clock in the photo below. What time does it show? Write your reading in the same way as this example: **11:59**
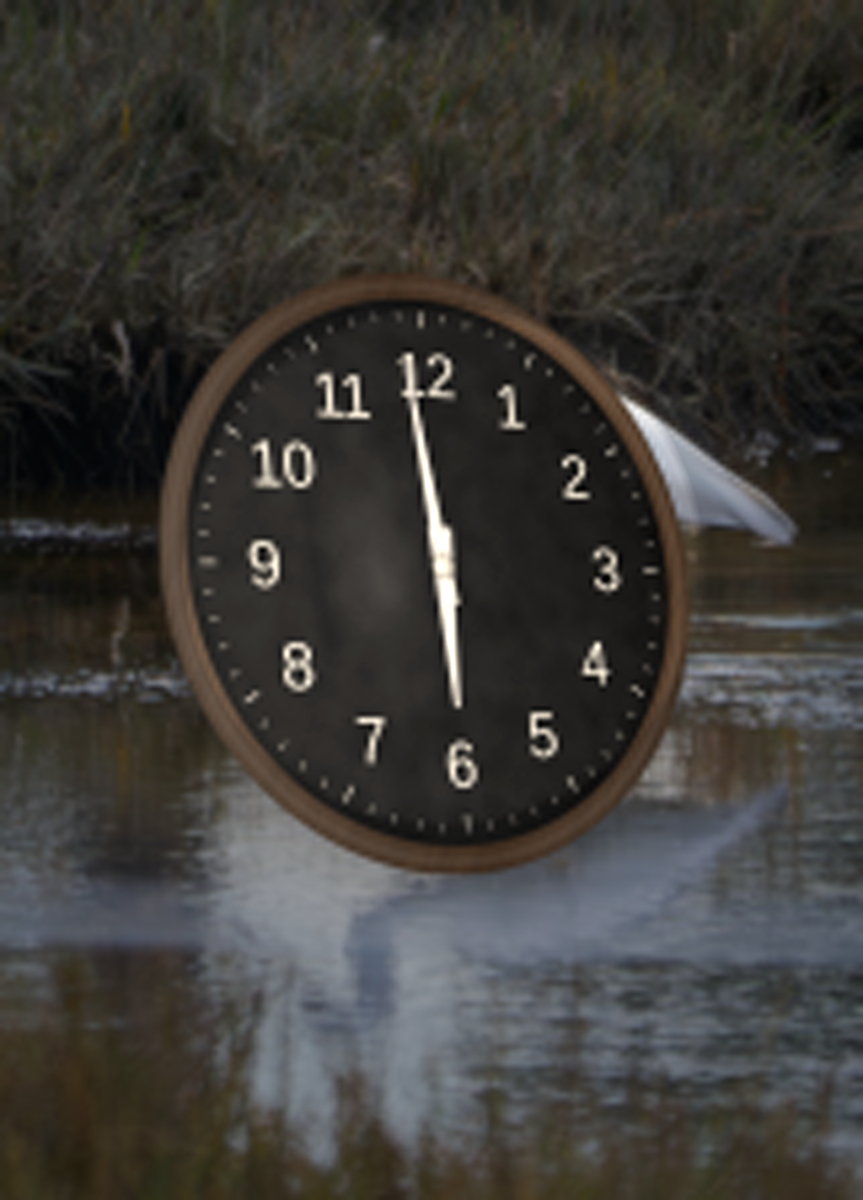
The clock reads **5:59**
